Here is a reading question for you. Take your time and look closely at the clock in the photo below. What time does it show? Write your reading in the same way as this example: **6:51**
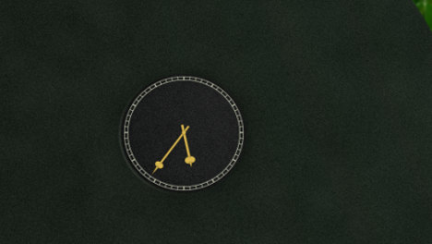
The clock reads **5:36**
